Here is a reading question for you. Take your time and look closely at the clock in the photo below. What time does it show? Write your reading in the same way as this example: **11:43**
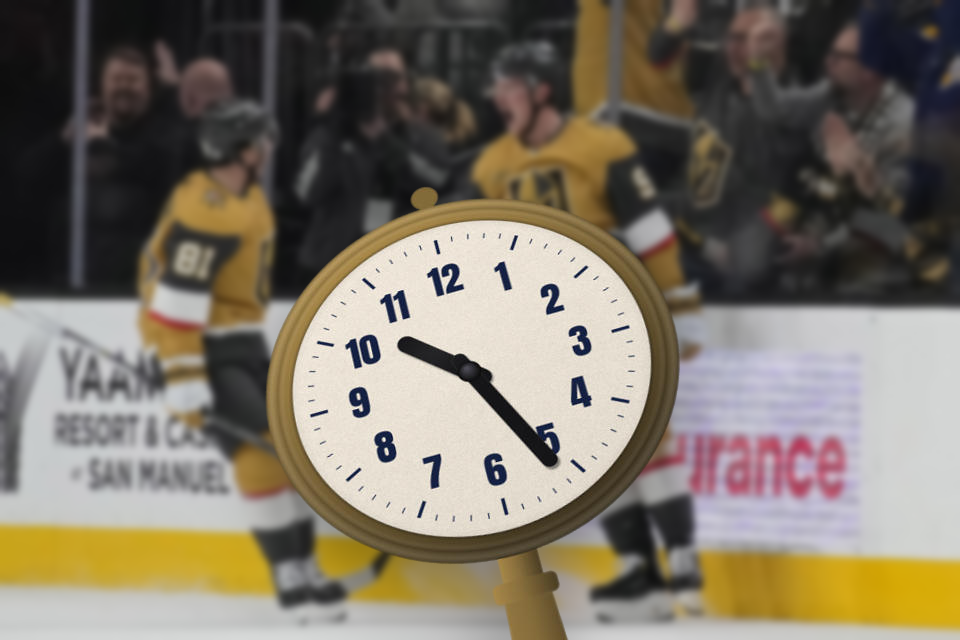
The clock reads **10:26**
